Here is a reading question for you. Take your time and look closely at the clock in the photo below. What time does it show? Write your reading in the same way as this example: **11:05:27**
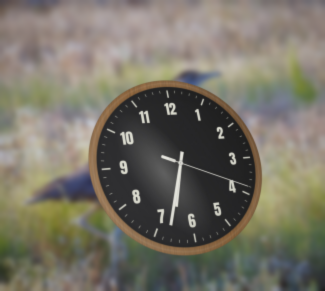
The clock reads **6:33:19**
